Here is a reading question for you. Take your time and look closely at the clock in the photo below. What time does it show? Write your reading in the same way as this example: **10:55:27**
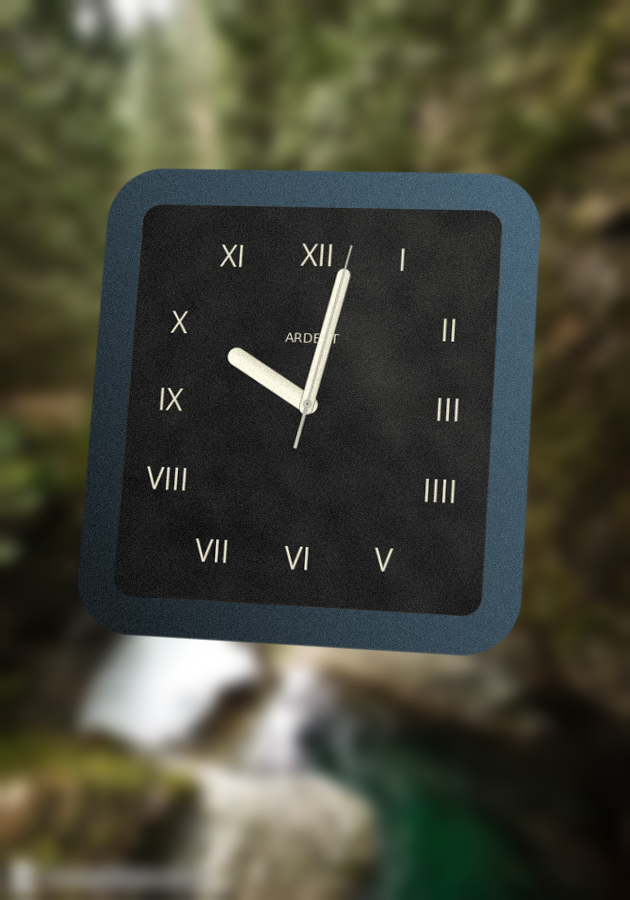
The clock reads **10:02:02**
